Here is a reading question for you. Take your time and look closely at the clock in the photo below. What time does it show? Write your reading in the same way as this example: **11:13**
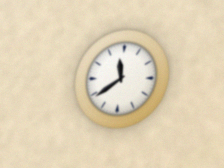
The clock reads **11:39**
